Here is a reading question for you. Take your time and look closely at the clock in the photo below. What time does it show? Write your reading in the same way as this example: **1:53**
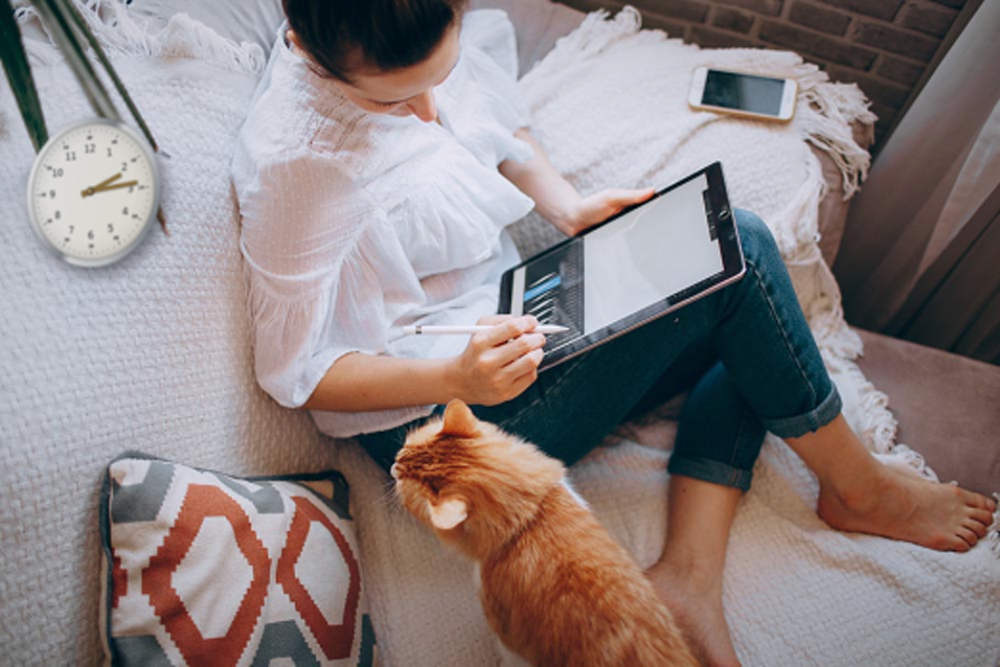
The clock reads **2:14**
